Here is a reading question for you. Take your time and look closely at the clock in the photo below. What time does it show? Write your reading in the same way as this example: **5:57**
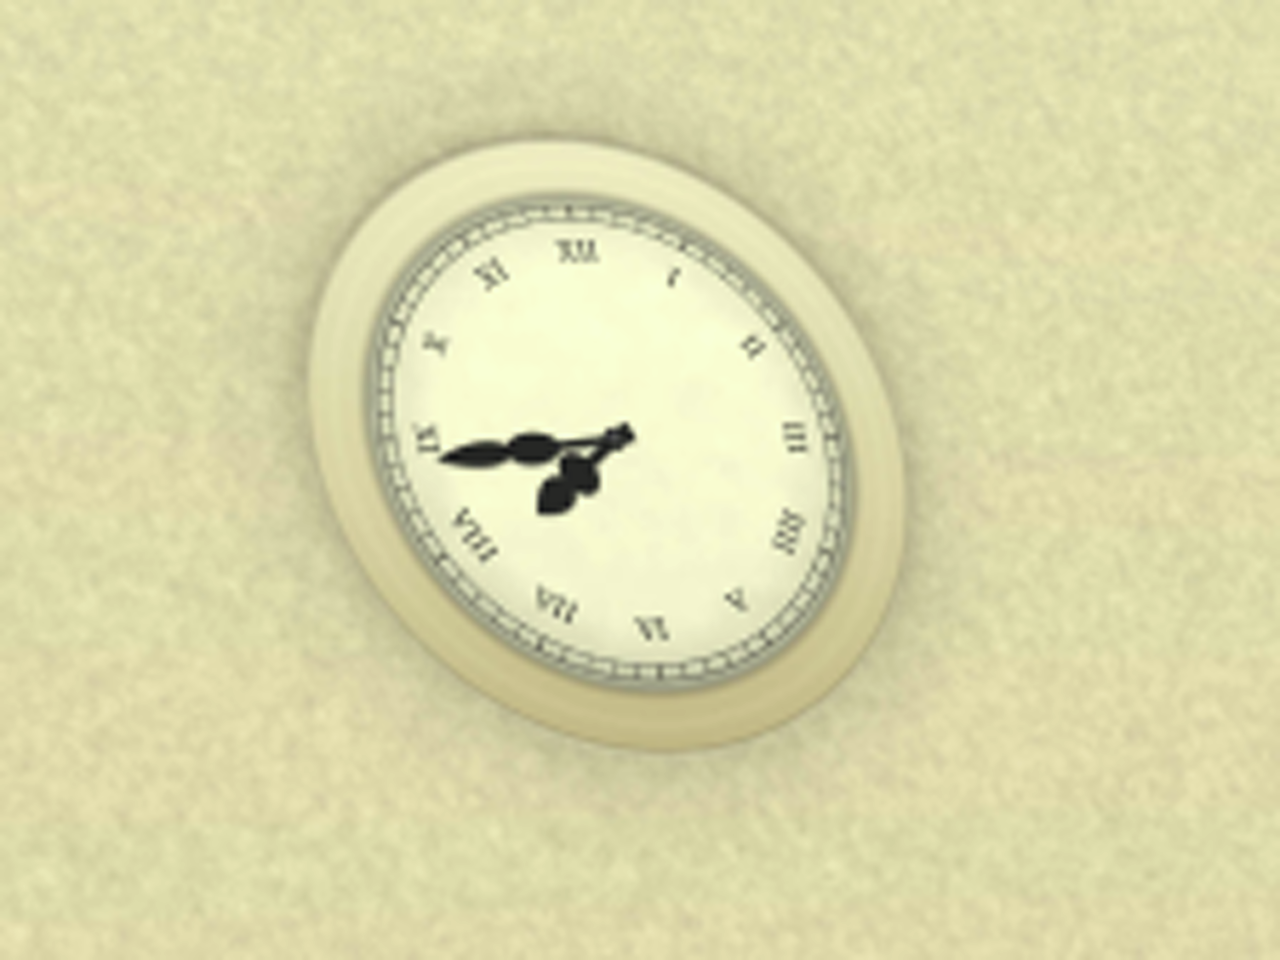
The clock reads **7:44**
